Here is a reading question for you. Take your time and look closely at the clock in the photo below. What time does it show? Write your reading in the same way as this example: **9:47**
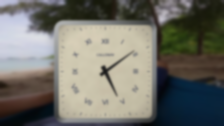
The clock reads **5:09**
